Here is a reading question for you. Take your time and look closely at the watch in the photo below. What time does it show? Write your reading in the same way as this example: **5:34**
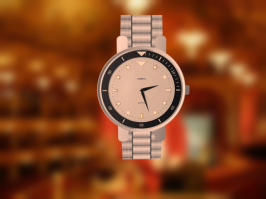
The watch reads **2:27**
